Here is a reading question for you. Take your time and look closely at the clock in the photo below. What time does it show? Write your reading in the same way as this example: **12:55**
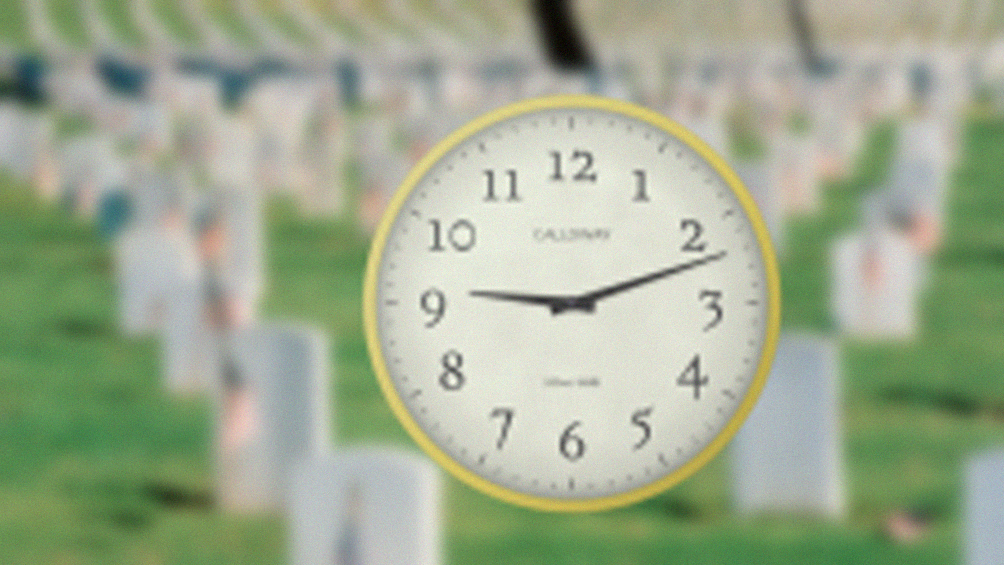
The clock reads **9:12**
